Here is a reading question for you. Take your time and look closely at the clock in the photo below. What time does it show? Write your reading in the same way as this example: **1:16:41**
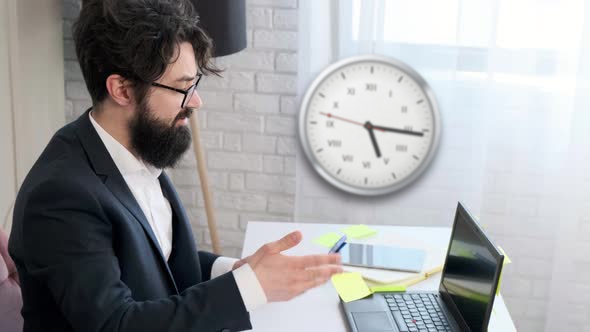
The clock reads **5:15:47**
